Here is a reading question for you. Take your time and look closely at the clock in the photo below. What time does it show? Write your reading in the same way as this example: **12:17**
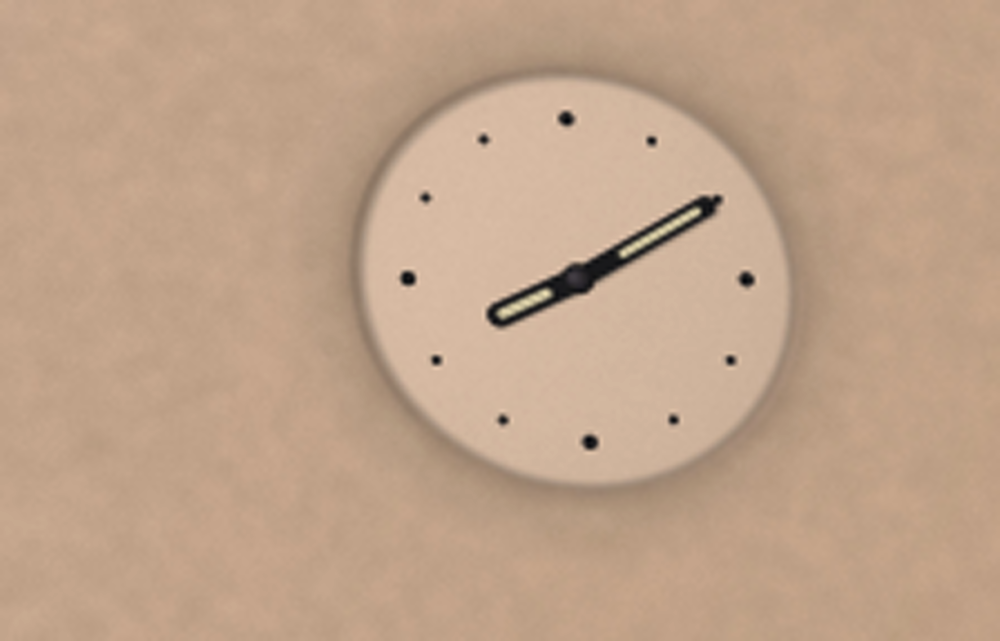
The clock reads **8:10**
